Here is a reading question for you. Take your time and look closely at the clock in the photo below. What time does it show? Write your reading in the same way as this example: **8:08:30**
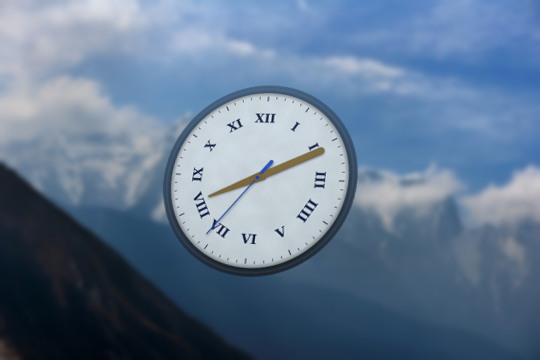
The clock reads **8:10:36**
